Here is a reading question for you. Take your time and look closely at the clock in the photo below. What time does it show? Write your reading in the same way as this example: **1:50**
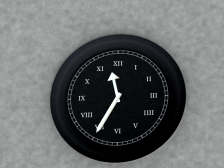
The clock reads **11:35**
